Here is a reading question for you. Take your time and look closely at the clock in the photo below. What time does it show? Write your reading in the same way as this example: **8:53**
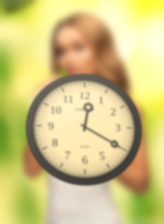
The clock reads **12:20**
